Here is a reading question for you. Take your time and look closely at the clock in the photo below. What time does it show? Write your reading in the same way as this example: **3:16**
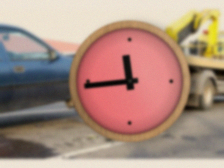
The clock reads **11:44**
